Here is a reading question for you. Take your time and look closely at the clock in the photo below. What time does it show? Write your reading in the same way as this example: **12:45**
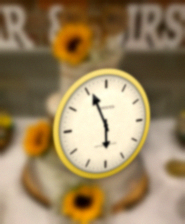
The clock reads **5:56**
